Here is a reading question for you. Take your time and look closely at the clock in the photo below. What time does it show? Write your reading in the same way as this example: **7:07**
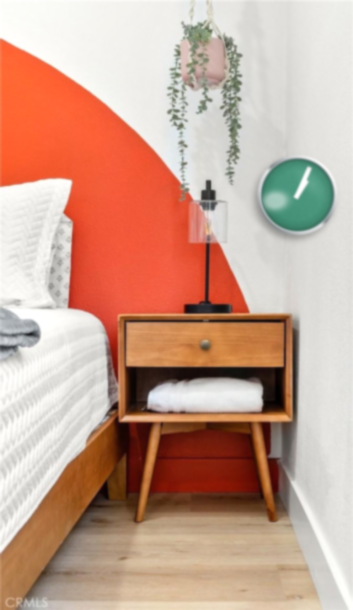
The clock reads **1:04**
